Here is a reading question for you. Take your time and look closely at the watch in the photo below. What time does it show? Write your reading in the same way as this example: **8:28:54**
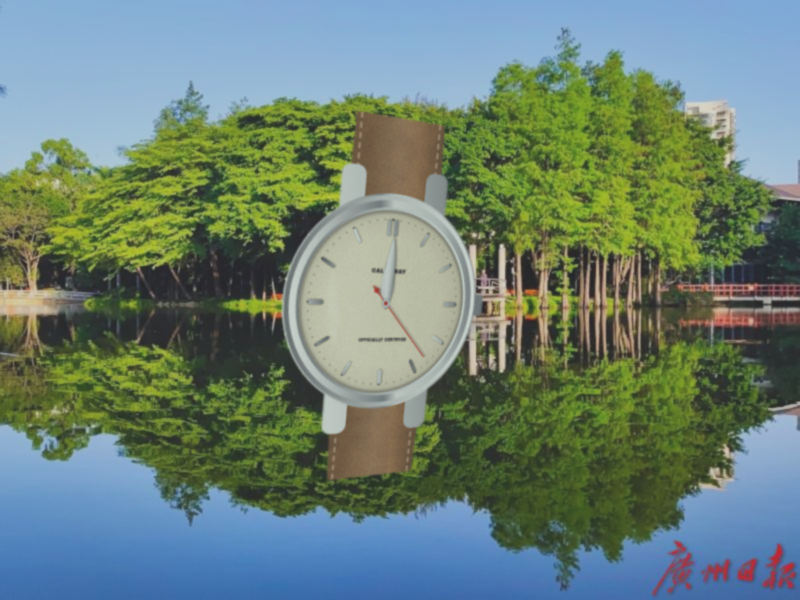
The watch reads **12:00:23**
